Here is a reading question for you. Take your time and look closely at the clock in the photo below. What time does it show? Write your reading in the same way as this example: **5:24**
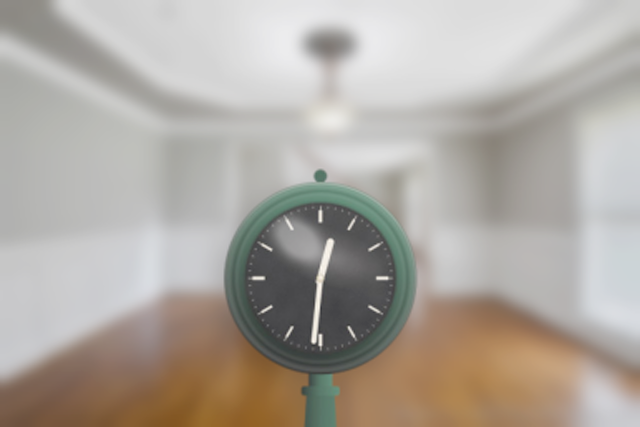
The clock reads **12:31**
